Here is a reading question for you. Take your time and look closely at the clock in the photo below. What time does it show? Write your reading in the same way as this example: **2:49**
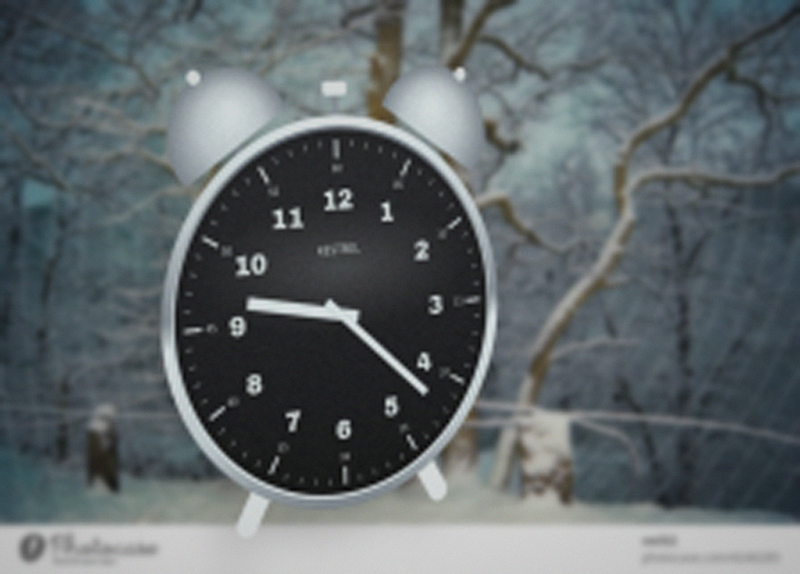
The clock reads **9:22**
